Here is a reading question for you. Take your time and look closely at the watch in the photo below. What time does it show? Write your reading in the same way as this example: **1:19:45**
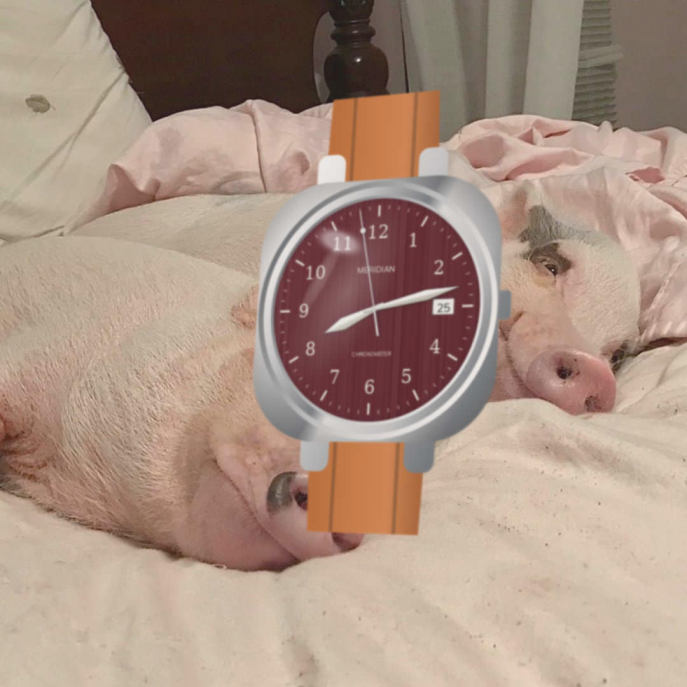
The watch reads **8:12:58**
